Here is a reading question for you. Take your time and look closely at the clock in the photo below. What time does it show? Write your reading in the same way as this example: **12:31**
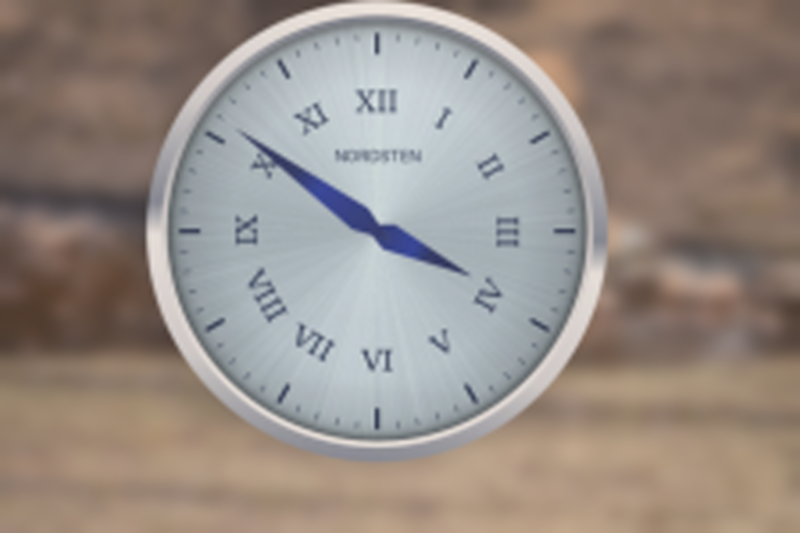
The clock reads **3:51**
